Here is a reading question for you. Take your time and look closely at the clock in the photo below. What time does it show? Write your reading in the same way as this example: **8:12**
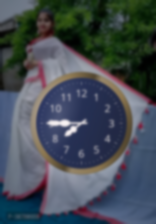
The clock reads **7:45**
